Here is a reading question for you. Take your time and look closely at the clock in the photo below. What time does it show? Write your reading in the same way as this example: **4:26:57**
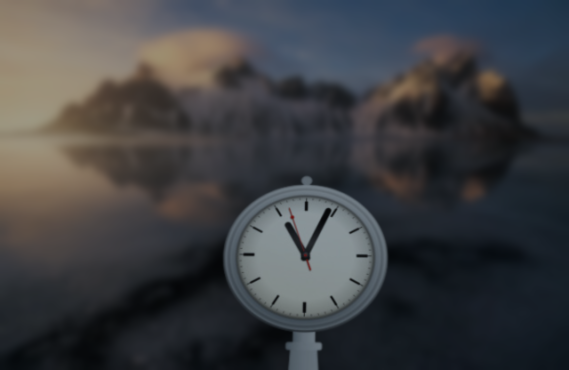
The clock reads **11:03:57**
